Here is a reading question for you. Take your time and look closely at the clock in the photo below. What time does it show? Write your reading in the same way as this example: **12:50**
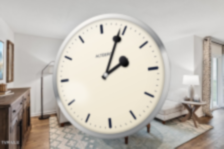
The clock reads **2:04**
